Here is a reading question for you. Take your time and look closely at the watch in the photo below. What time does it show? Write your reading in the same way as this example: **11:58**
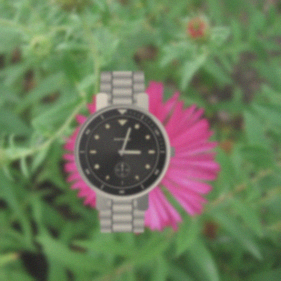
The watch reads **3:03**
